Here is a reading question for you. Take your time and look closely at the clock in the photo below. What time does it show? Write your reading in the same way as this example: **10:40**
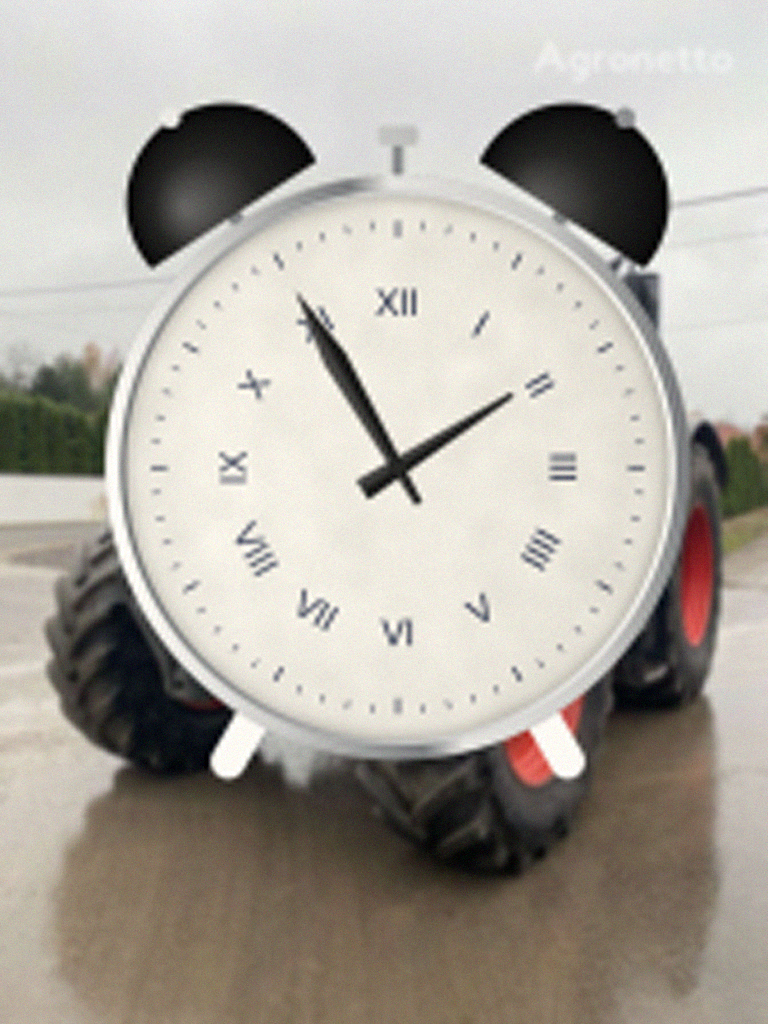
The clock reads **1:55**
